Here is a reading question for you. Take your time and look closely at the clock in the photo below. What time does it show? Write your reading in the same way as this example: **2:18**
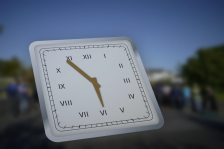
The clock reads **5:54**
